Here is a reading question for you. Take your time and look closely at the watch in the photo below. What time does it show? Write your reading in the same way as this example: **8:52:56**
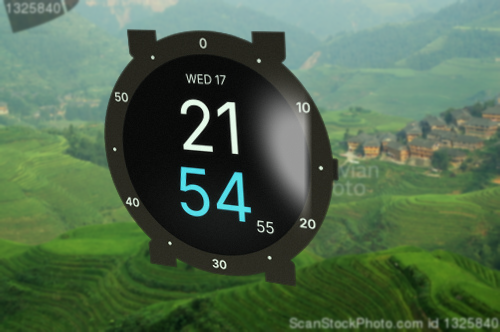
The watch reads **21:54:55**
